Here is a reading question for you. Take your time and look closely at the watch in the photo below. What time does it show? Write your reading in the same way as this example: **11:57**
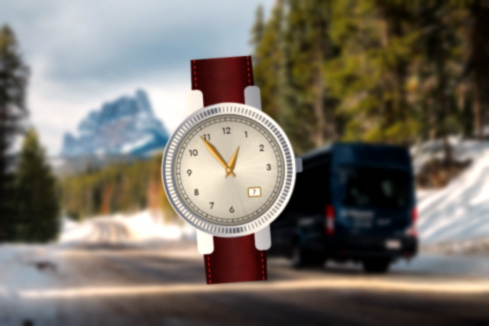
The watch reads **12:54**
